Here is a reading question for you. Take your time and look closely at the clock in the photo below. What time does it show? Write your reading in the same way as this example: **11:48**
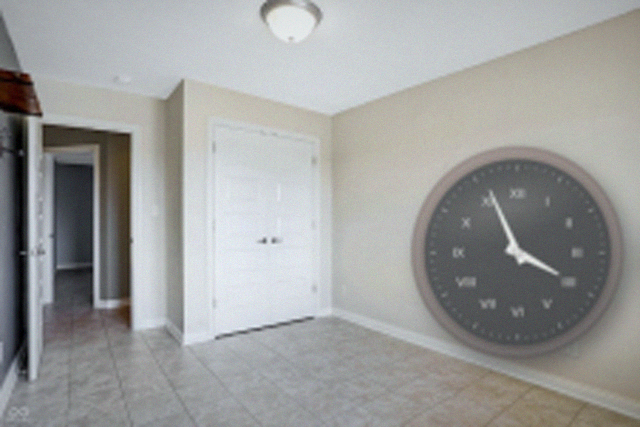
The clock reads **3:56**
